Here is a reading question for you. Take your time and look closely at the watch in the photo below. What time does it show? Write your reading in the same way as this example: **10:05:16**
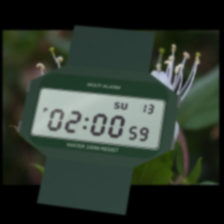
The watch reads **2:00:59**
